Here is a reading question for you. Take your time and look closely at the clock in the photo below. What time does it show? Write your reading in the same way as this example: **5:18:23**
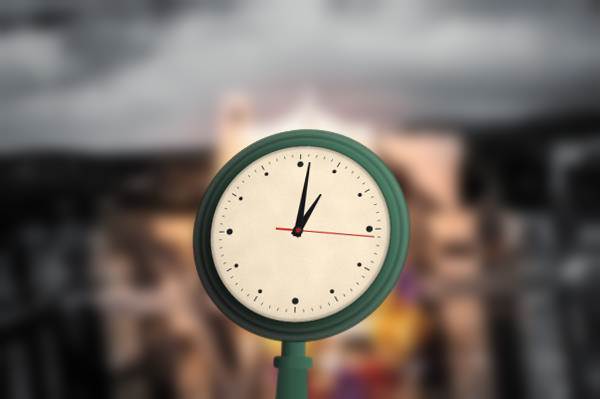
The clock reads **1:01:16**
